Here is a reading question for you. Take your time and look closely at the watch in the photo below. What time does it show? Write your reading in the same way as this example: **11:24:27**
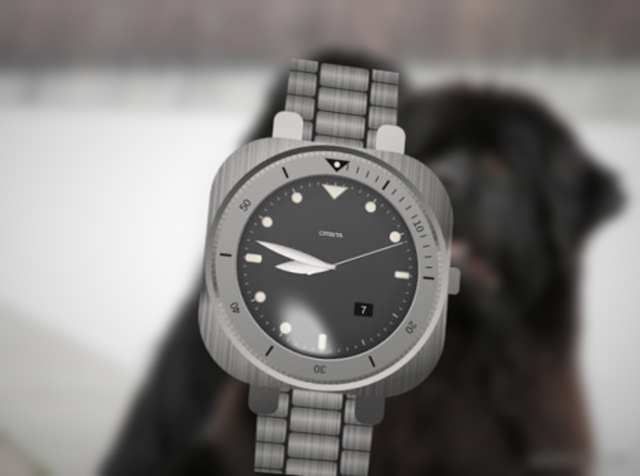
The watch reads **8:47:11**
